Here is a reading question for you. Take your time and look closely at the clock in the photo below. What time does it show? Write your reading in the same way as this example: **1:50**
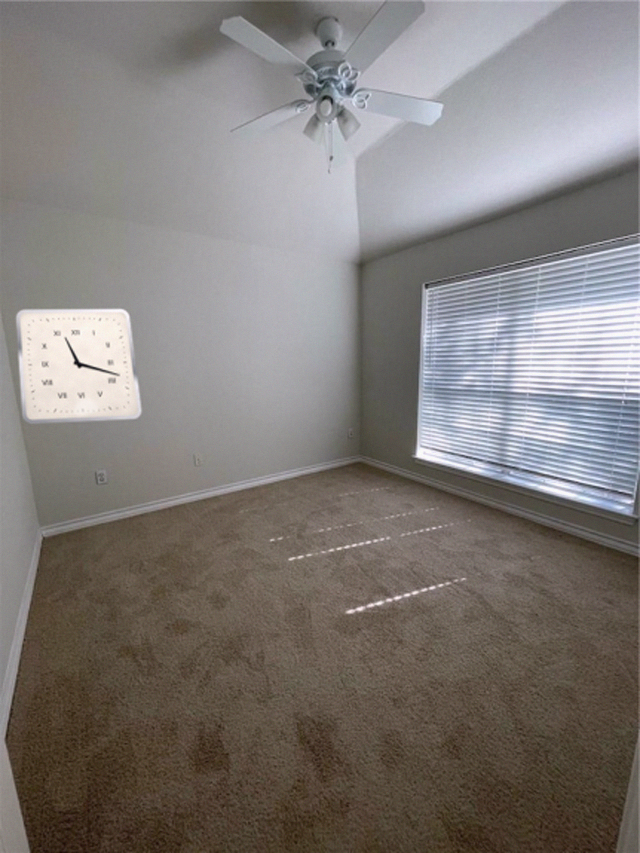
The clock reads **11:18**
